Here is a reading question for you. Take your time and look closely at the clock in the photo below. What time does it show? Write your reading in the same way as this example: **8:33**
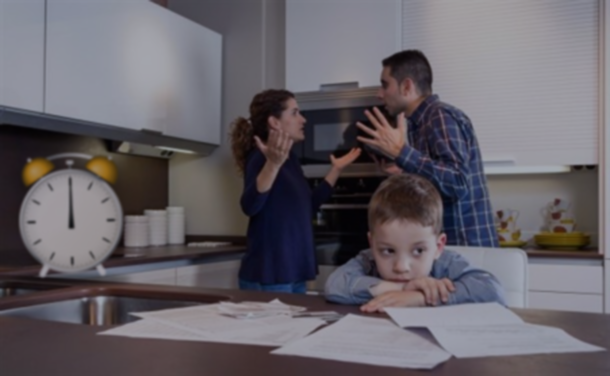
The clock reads **12:00**
